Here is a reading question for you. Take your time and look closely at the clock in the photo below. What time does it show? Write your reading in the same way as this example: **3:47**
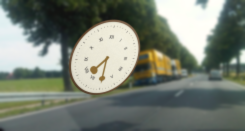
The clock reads **7:30**
